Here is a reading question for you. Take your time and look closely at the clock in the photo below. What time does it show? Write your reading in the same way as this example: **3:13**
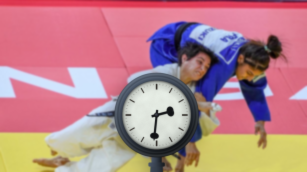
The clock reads **2:31**
